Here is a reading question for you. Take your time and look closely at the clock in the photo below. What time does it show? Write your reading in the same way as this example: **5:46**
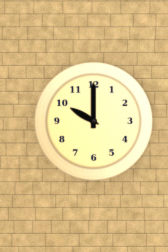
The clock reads **10:00**
